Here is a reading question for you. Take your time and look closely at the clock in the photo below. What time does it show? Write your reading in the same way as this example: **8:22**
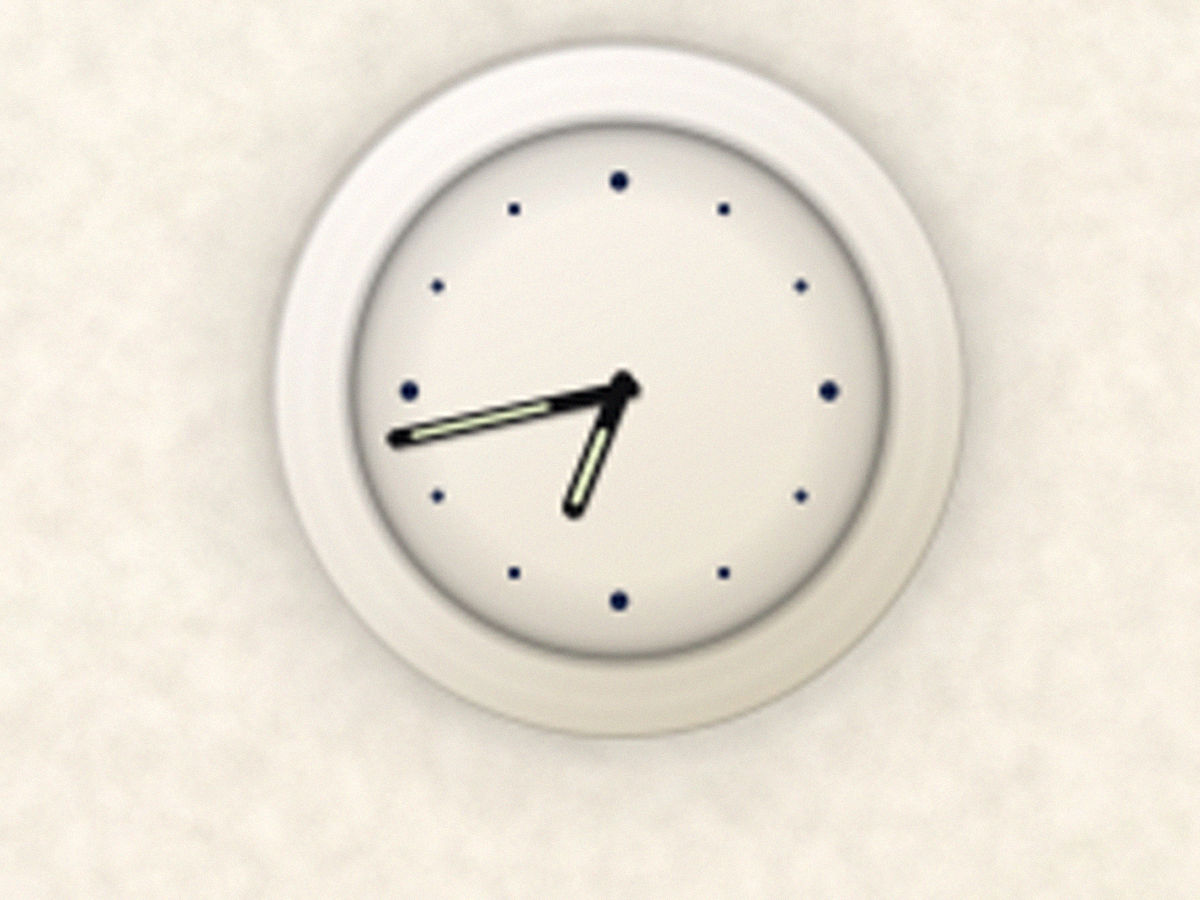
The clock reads **6:43**
